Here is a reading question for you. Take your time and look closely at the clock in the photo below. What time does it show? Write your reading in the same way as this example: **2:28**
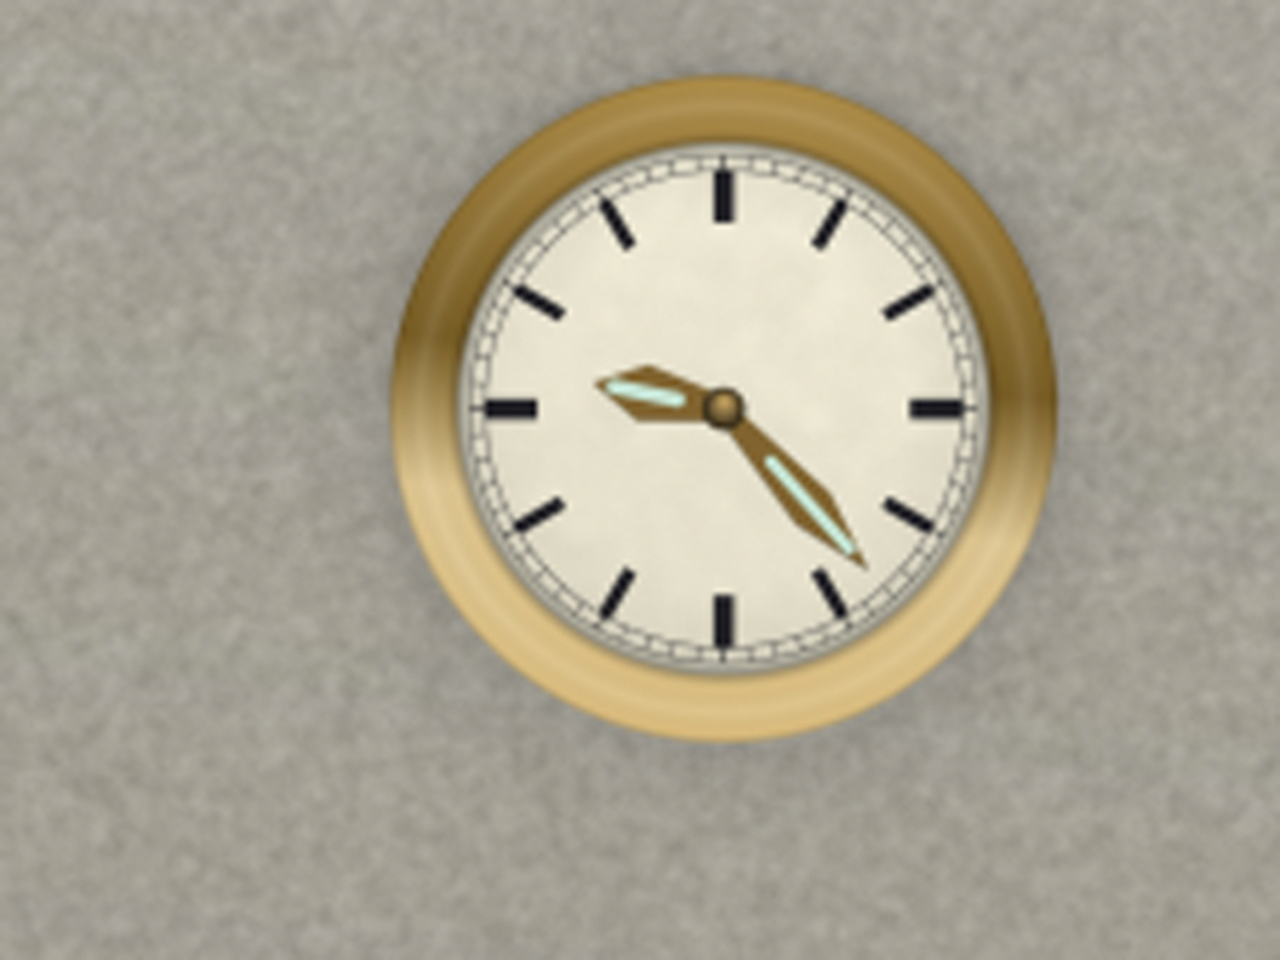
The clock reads **9:23**
